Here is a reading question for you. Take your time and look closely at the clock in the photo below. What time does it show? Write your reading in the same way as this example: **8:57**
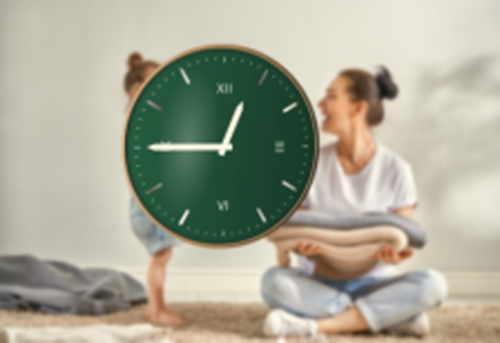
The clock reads **12:45**
